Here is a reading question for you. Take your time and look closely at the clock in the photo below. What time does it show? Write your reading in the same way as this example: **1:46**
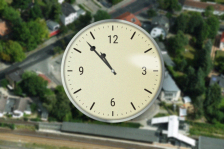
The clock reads **10:53**
